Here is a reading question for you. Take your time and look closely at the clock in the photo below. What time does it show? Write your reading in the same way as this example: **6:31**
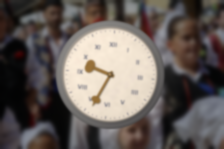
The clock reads **9:34**
